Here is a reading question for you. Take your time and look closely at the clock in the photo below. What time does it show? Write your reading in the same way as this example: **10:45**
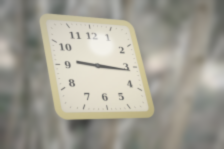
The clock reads **9:16**
